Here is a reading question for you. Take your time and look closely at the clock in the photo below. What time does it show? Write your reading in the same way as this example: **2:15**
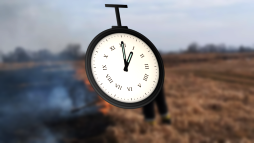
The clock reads **1:00**
